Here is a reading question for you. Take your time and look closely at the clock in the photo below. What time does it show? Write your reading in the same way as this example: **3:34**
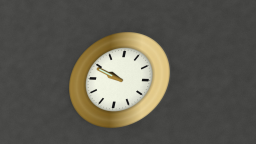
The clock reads **9:49**
